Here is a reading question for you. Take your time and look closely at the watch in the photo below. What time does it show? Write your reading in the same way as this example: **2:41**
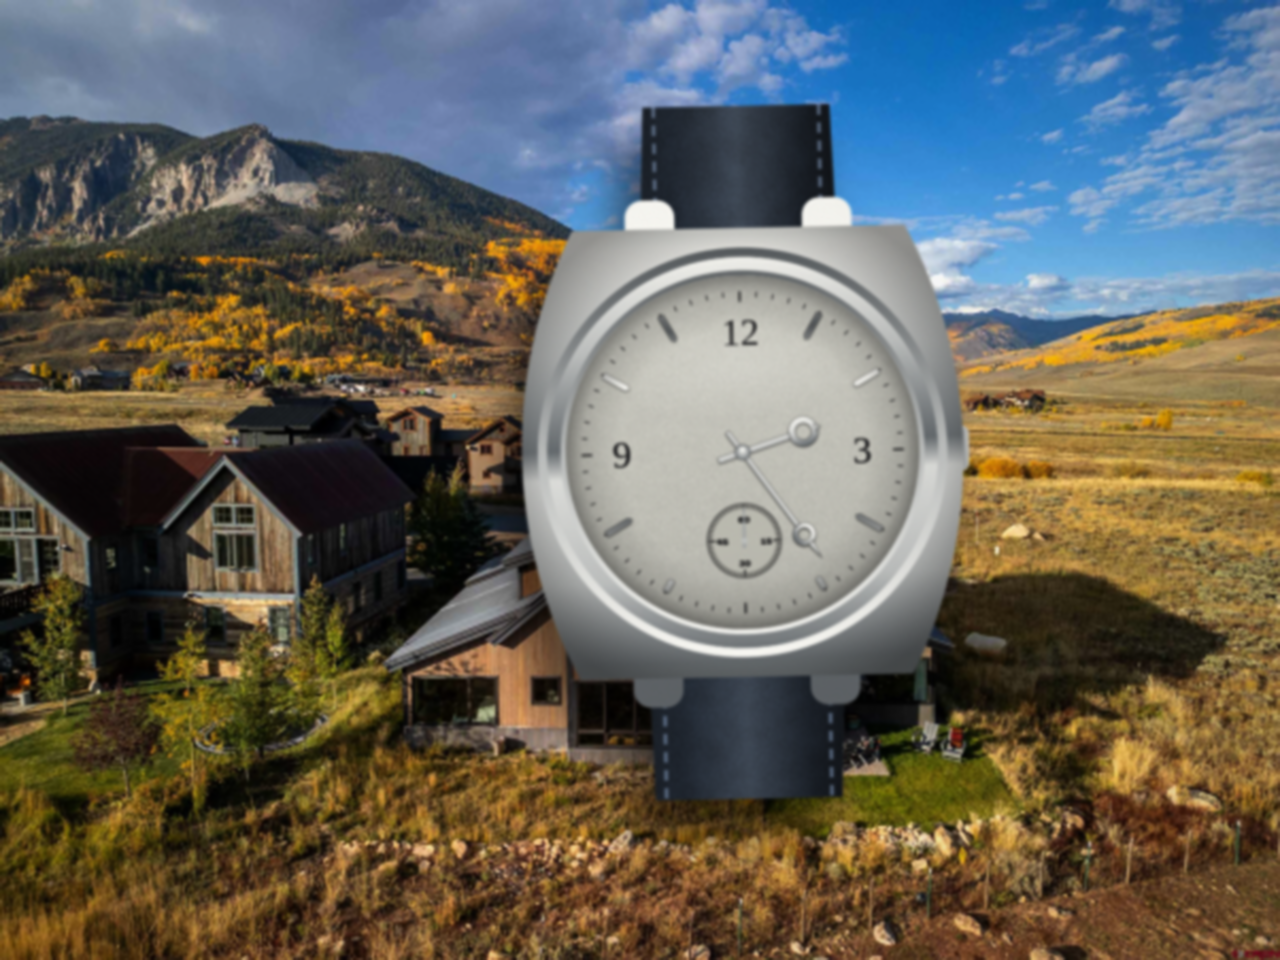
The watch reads **2:24**
